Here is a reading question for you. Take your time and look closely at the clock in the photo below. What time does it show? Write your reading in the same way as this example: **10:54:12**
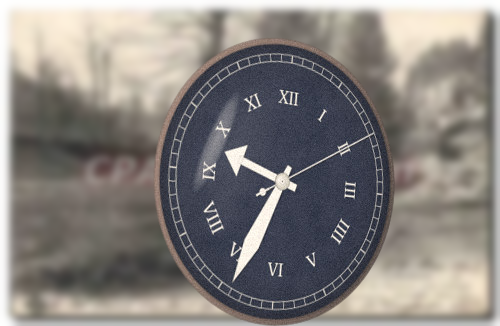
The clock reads **9:34:10**
